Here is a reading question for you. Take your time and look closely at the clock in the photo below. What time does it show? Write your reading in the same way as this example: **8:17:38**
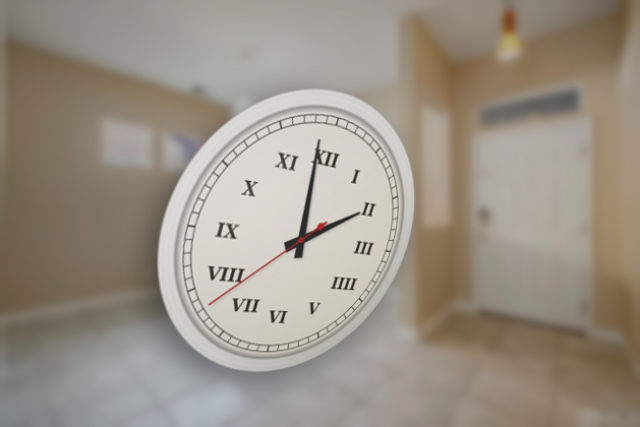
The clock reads **1:58:38**
